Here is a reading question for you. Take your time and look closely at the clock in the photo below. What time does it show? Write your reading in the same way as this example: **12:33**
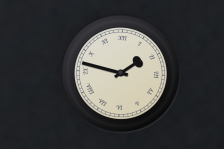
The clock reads **1:47**
